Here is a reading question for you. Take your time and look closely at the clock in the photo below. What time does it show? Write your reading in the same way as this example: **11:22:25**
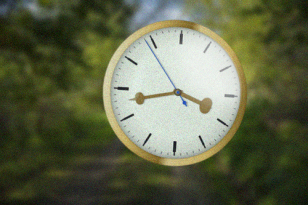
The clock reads **3:42:54**
